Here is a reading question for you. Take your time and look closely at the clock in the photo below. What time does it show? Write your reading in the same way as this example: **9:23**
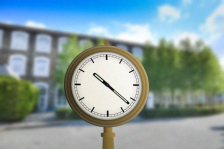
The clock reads **10:22**
